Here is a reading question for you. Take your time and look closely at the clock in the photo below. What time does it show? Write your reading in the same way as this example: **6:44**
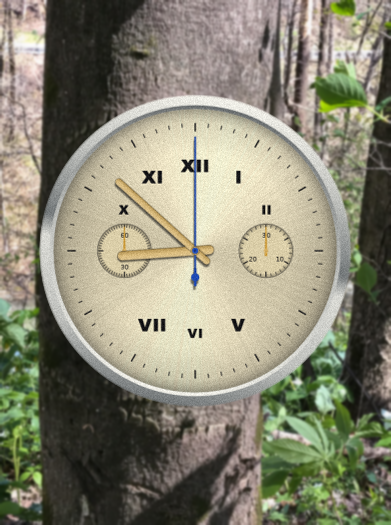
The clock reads **8:52**
